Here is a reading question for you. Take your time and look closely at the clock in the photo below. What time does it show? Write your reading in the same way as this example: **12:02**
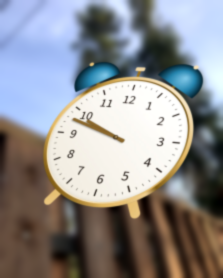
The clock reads **9:48**
